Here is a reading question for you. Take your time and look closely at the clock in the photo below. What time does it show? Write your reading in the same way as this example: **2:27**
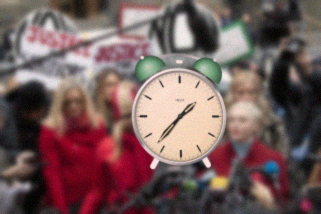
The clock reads **1:37**
